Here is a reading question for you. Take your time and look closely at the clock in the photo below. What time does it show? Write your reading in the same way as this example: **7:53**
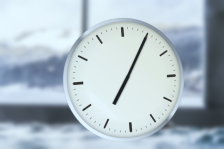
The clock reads **7:05**
